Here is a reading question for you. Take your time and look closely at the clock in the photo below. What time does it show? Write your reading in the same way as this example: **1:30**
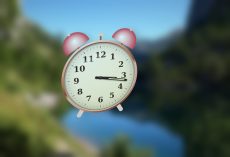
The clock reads **3:17**
